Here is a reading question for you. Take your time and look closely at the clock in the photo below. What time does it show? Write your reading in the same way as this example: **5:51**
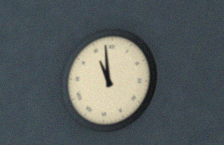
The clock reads **10:58**
